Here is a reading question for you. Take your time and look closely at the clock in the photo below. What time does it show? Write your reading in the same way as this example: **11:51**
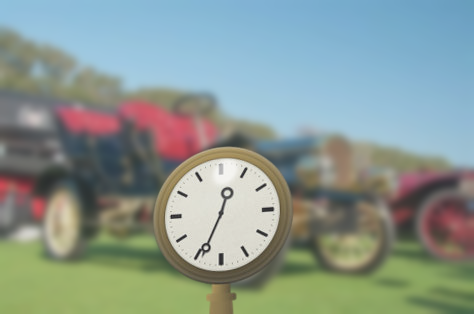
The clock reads **12:34**
